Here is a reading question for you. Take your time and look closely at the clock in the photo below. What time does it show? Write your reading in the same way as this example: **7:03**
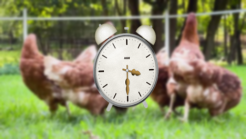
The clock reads **3:30**
